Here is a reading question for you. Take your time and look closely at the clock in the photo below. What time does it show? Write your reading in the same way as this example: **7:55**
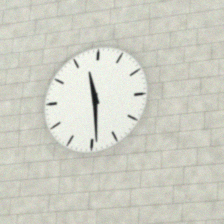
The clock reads **11:29**
